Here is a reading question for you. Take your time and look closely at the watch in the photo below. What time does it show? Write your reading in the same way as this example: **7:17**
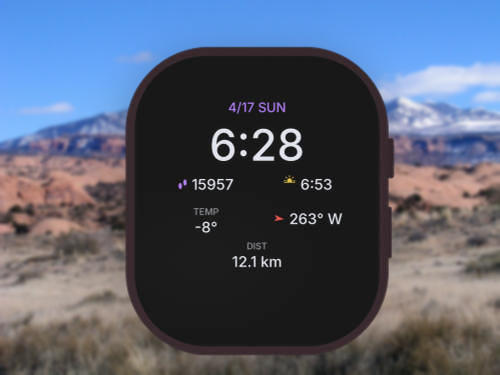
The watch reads **6:28**
